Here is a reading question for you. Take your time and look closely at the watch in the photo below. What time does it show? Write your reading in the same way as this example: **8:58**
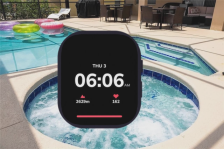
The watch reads **6:06**
